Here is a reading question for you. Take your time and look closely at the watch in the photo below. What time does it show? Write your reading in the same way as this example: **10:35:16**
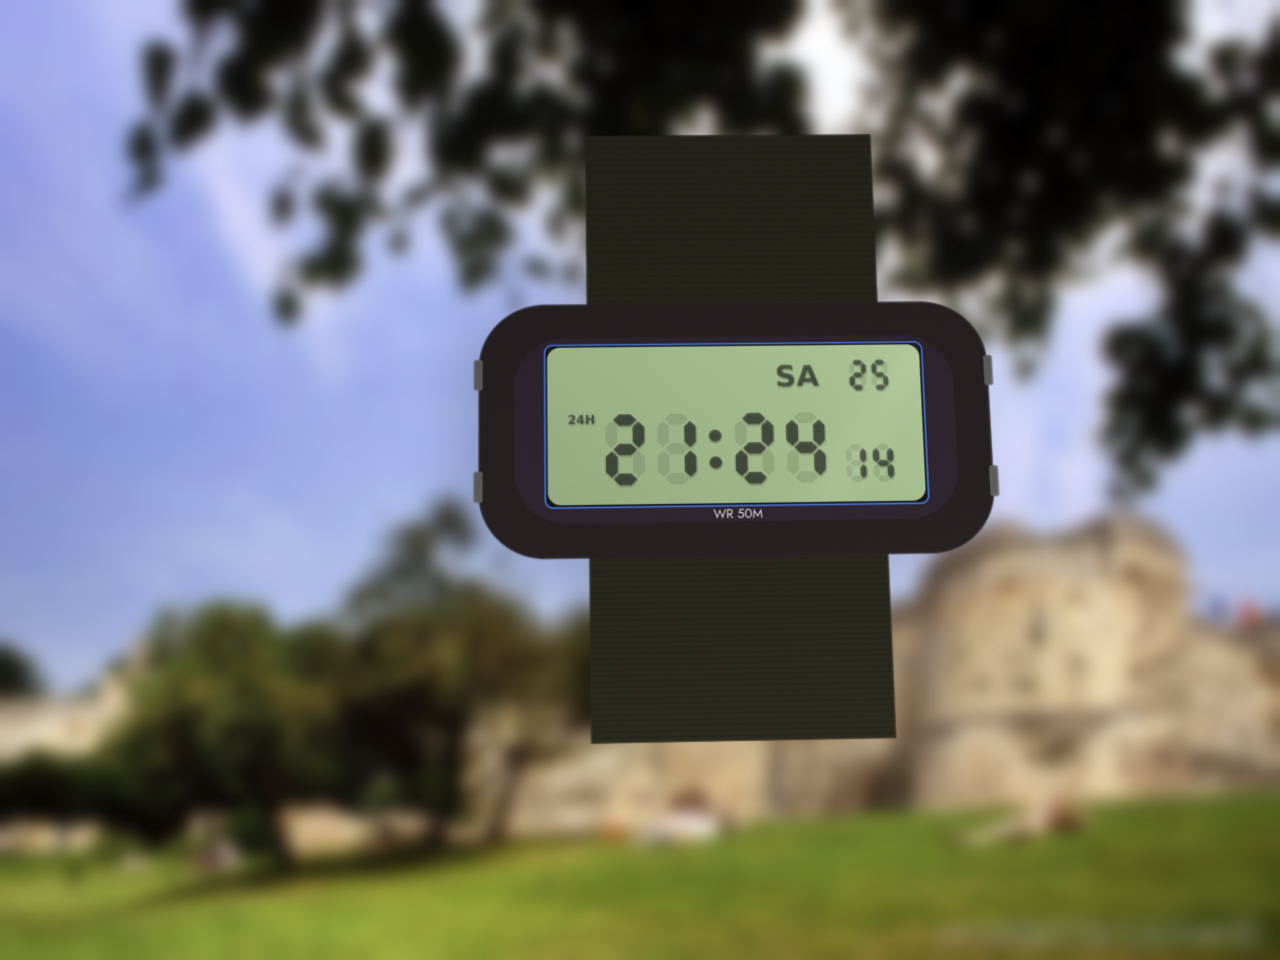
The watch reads **21:24:14**
